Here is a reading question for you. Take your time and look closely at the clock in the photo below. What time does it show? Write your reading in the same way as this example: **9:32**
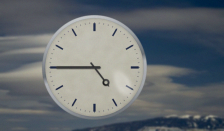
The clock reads **4:45**
